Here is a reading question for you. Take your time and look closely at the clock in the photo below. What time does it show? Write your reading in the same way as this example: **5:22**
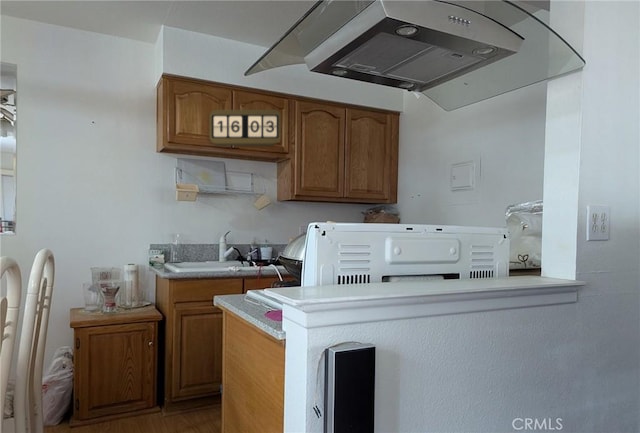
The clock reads **16:03**
